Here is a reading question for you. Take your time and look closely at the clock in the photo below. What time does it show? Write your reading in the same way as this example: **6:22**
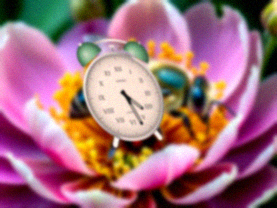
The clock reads **4:27**
